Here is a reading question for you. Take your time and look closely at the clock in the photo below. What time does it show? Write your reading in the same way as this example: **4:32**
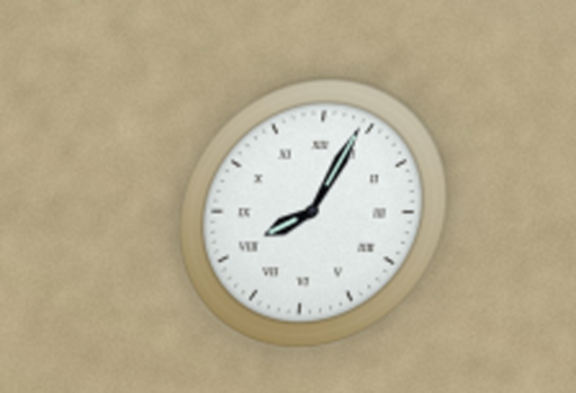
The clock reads **8:04**
